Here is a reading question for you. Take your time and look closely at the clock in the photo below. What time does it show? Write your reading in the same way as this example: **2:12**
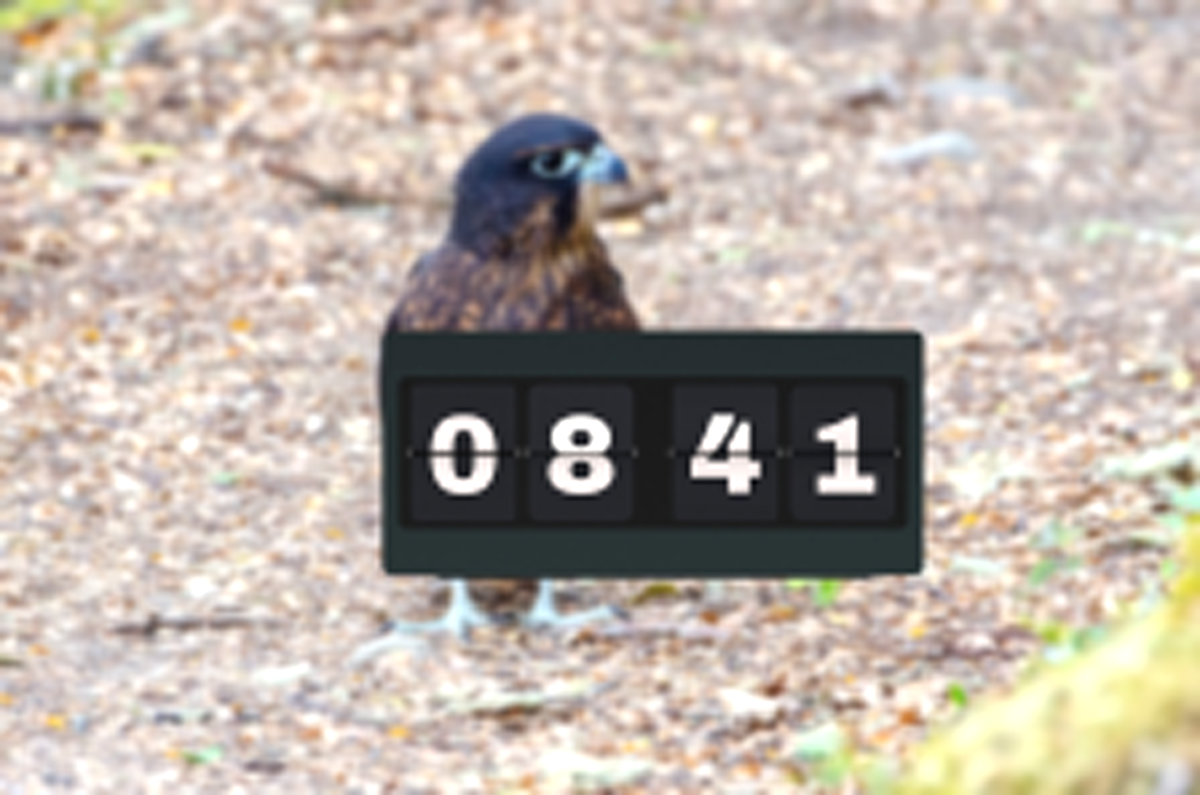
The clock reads **8:41**
